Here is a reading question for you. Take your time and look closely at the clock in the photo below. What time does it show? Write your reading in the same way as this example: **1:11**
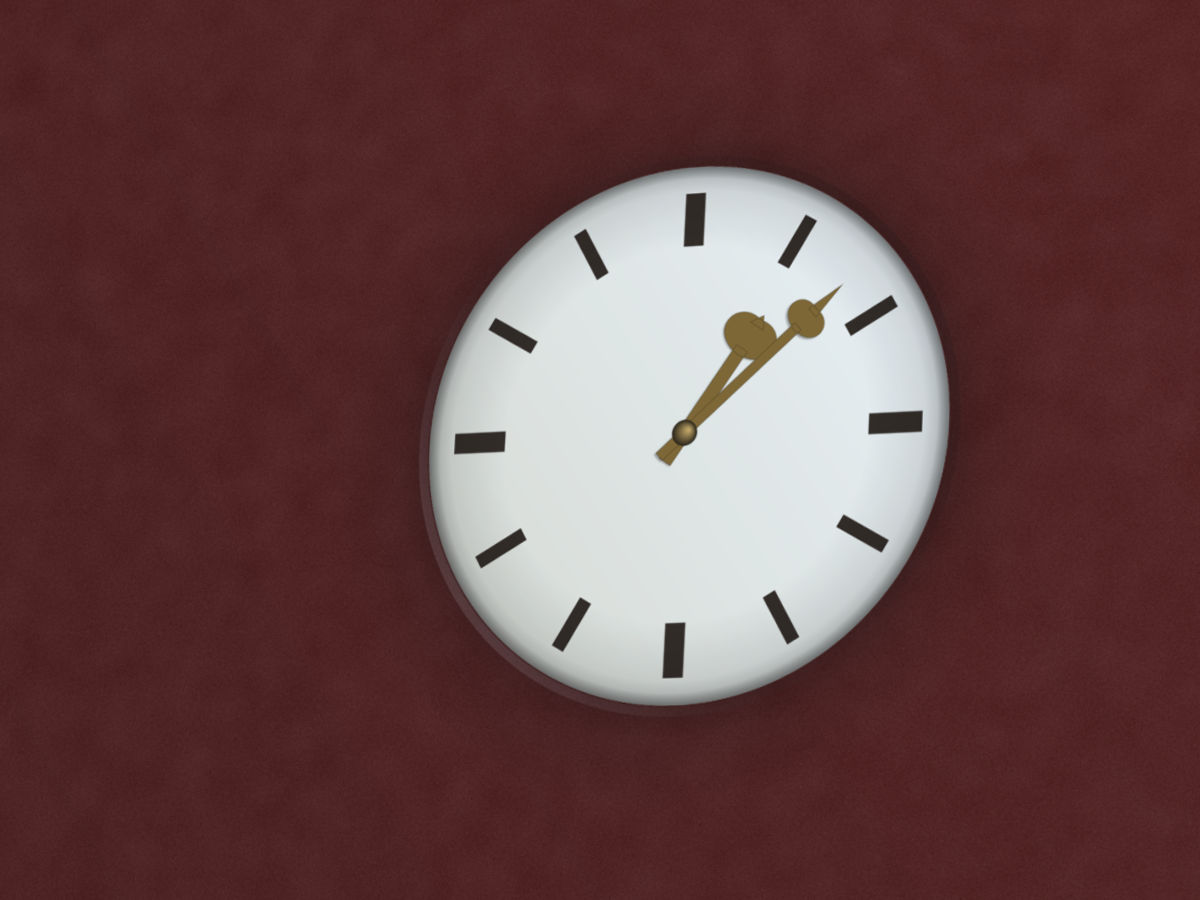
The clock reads **1:08**
